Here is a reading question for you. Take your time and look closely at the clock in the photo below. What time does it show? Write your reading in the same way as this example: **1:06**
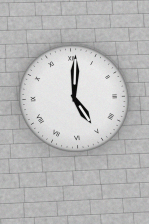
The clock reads **5:01**
